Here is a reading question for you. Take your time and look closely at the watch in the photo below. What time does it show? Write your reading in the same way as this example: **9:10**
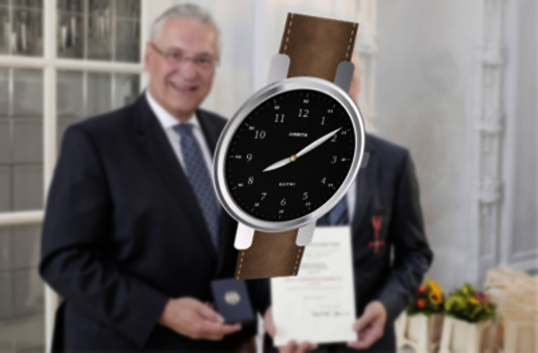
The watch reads **8:09**
